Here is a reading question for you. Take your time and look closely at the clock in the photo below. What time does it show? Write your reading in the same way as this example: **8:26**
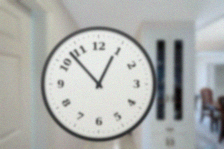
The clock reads **12:53**
